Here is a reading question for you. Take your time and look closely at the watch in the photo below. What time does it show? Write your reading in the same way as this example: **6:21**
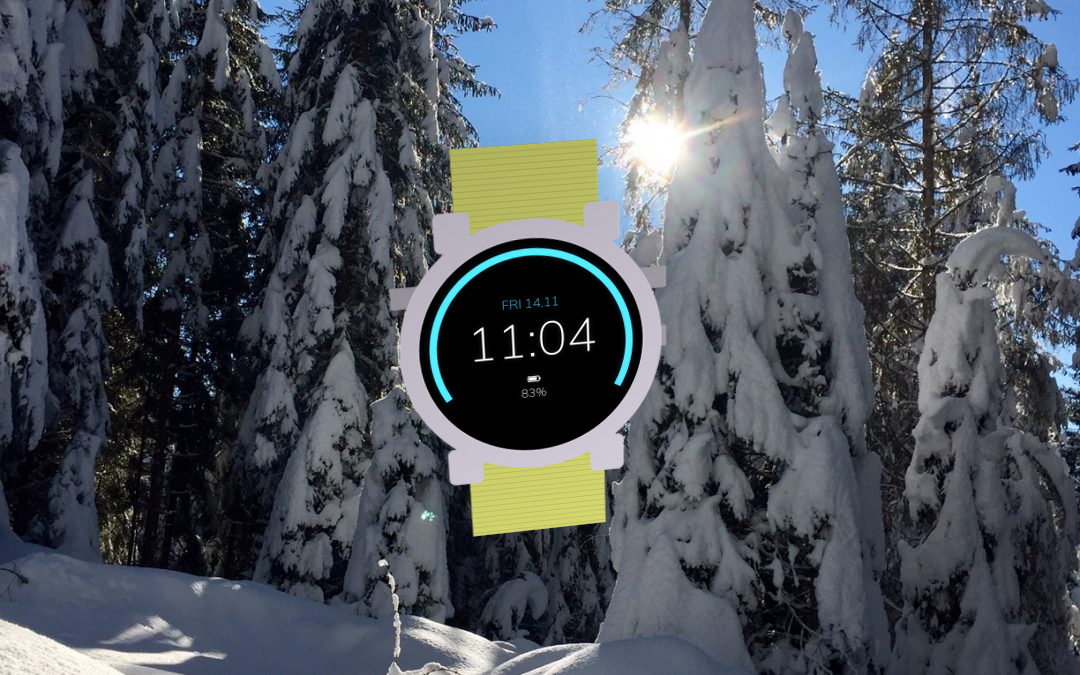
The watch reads **11:04**
